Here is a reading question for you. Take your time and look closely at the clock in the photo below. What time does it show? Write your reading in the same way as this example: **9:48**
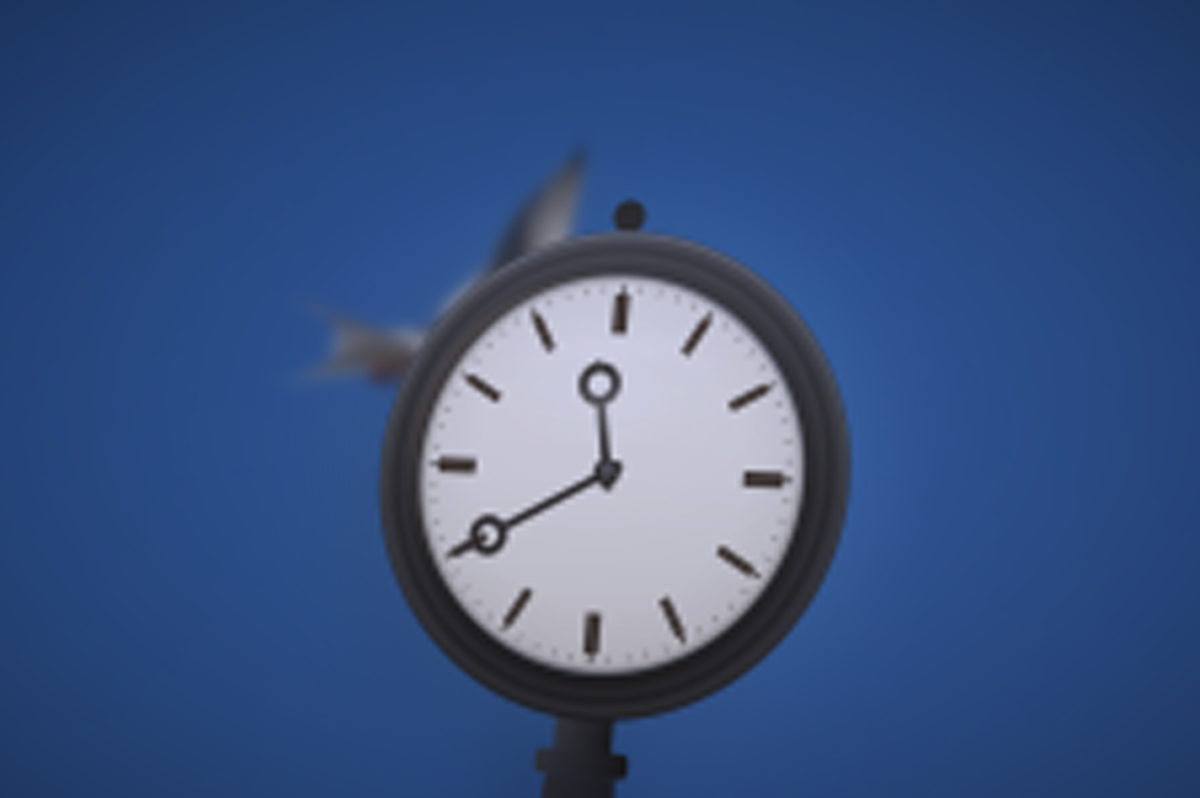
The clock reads **11:40**
